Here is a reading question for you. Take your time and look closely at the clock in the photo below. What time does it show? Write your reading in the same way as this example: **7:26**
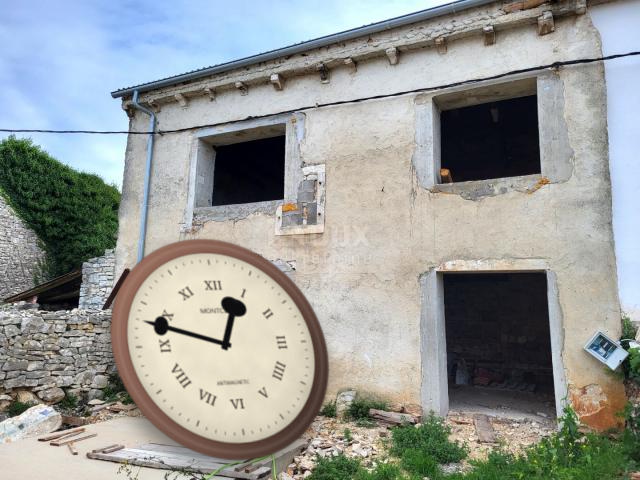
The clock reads **12:48**
